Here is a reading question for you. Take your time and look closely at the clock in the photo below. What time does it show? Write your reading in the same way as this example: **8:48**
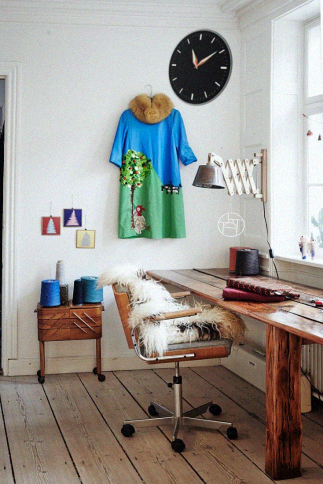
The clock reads **11:09**
